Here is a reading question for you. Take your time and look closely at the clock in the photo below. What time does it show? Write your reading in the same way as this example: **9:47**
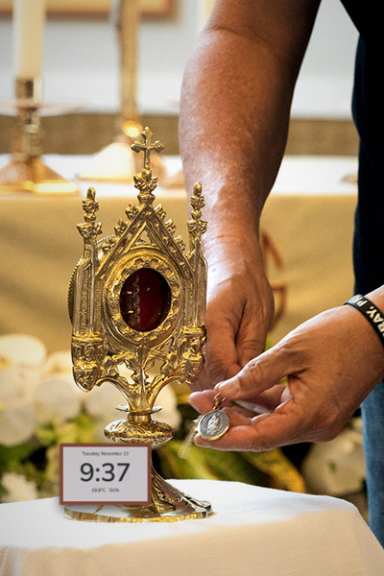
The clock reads **9:37**
